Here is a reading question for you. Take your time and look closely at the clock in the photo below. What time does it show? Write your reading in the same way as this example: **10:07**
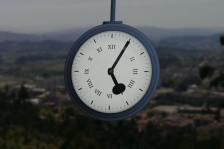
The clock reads **5:05**
